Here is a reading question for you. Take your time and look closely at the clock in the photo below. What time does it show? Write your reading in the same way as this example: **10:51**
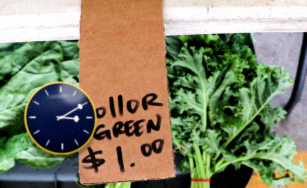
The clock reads **3:10**
